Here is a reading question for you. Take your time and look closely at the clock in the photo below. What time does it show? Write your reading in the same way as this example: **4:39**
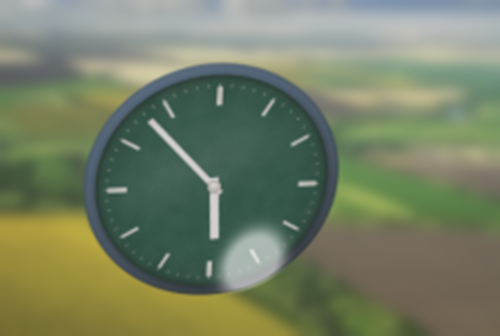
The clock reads **5:53**
